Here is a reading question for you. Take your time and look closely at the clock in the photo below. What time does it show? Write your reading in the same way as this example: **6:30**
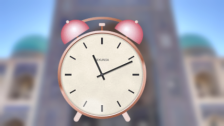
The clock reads **11:11**
